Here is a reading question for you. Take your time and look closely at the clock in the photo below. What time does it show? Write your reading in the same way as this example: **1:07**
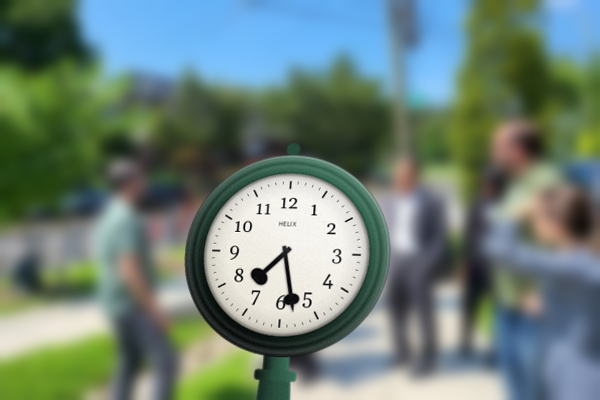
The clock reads **7:28**
